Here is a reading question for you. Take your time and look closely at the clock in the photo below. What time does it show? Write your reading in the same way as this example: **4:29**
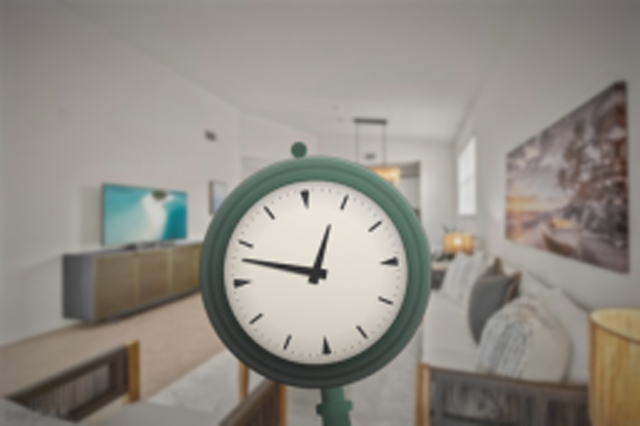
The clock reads **12:48**
